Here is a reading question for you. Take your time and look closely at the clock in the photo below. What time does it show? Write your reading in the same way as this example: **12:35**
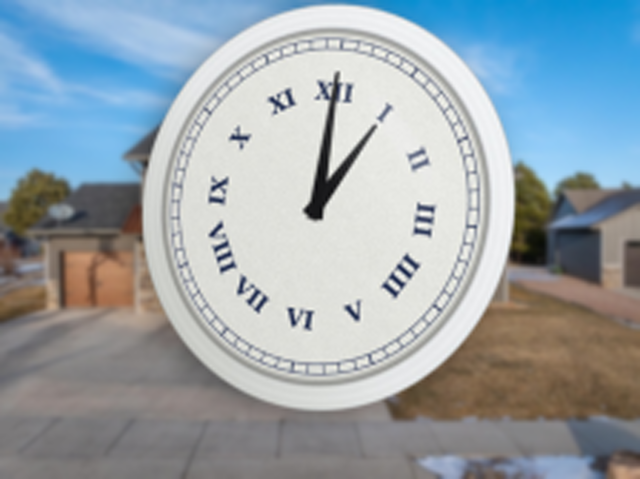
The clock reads **1:00**
